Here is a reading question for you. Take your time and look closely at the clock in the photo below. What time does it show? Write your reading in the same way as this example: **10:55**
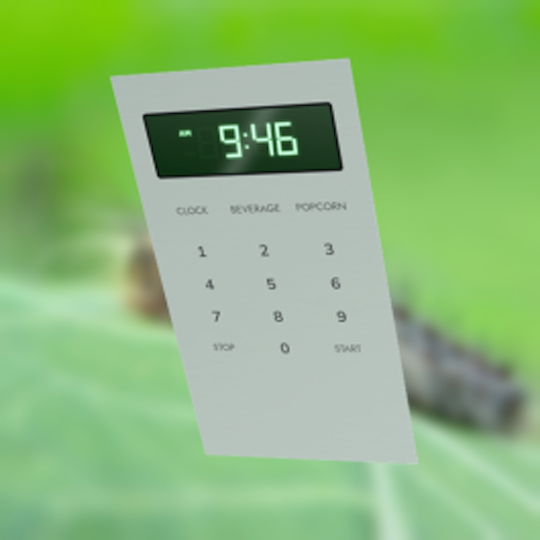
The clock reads **9:46**
